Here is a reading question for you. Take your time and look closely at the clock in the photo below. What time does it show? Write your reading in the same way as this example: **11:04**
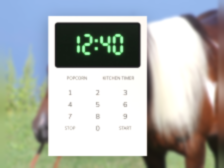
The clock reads **12:40**
